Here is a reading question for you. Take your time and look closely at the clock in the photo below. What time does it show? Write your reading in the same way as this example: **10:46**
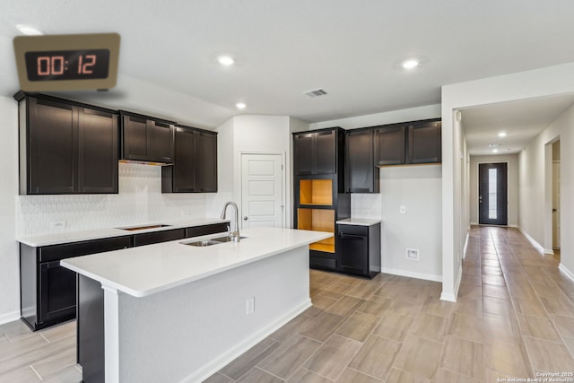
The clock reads **0:12**
